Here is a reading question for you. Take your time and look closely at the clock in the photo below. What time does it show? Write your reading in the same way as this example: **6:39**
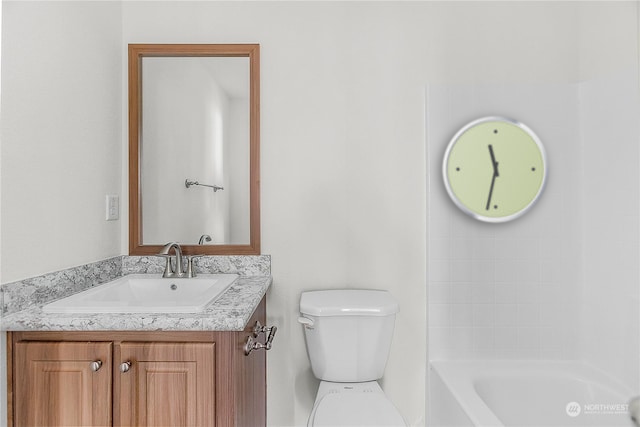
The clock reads **11:32**
